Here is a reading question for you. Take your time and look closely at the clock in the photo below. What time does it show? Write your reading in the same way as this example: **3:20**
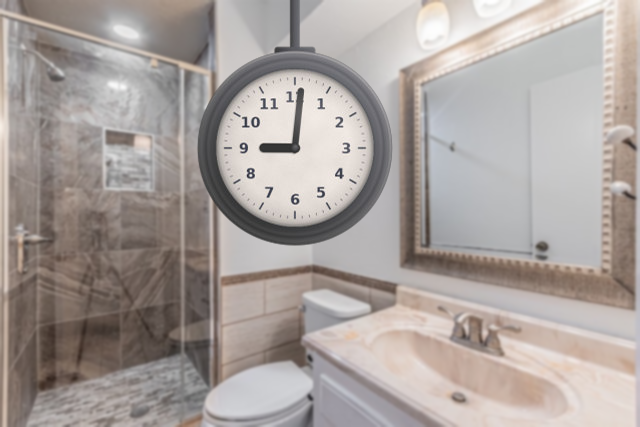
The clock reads **9:01**
